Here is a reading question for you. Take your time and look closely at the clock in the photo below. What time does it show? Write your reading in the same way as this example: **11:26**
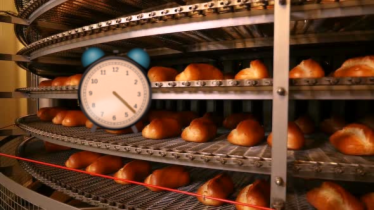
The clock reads **4:22**
